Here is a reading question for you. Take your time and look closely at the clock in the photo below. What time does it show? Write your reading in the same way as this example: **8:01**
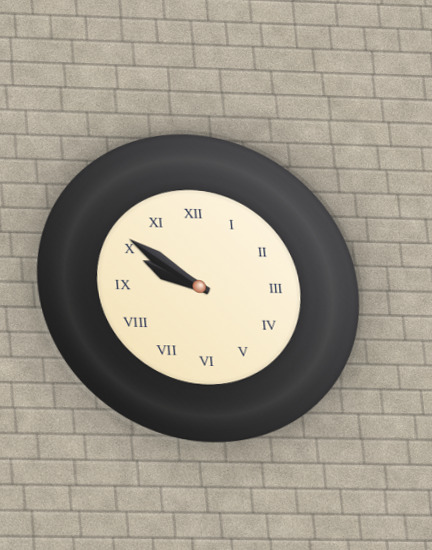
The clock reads **9:51**
